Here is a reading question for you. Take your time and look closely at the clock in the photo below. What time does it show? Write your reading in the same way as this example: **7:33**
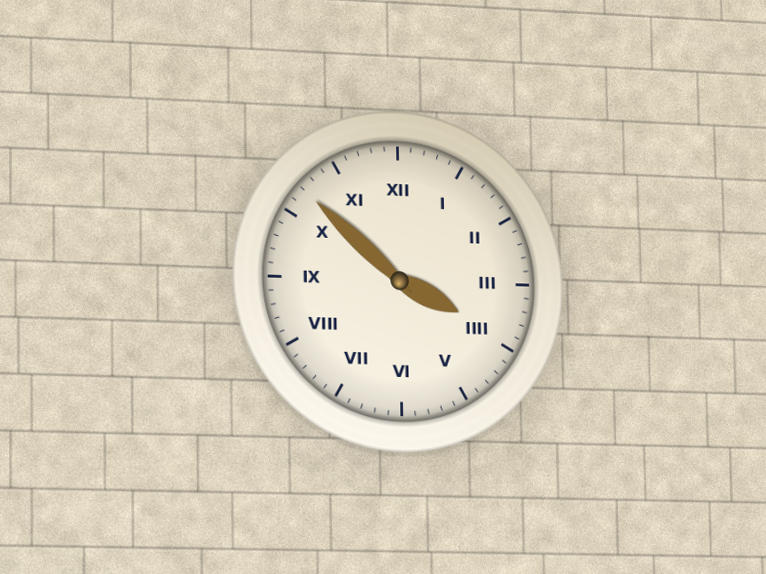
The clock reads **3:52**
